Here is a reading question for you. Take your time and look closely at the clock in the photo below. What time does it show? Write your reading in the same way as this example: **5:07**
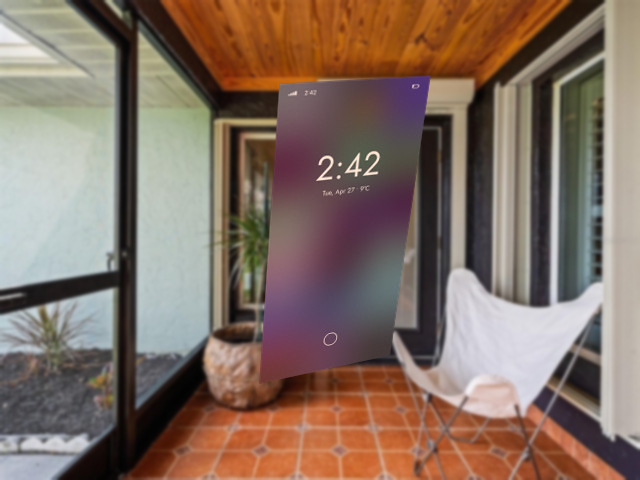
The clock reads **2:42**
